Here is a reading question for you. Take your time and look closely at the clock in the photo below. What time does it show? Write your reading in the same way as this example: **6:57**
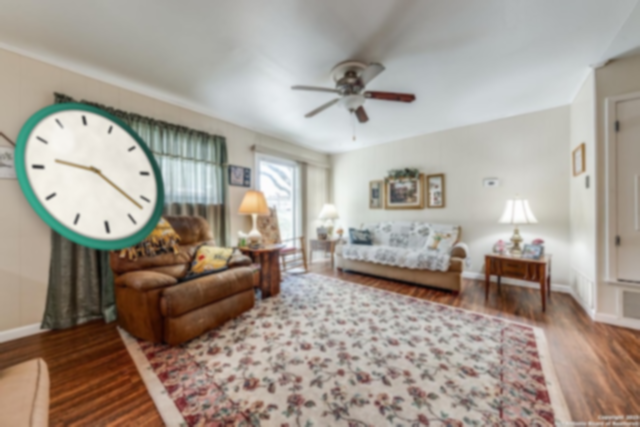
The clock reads **9:22**
